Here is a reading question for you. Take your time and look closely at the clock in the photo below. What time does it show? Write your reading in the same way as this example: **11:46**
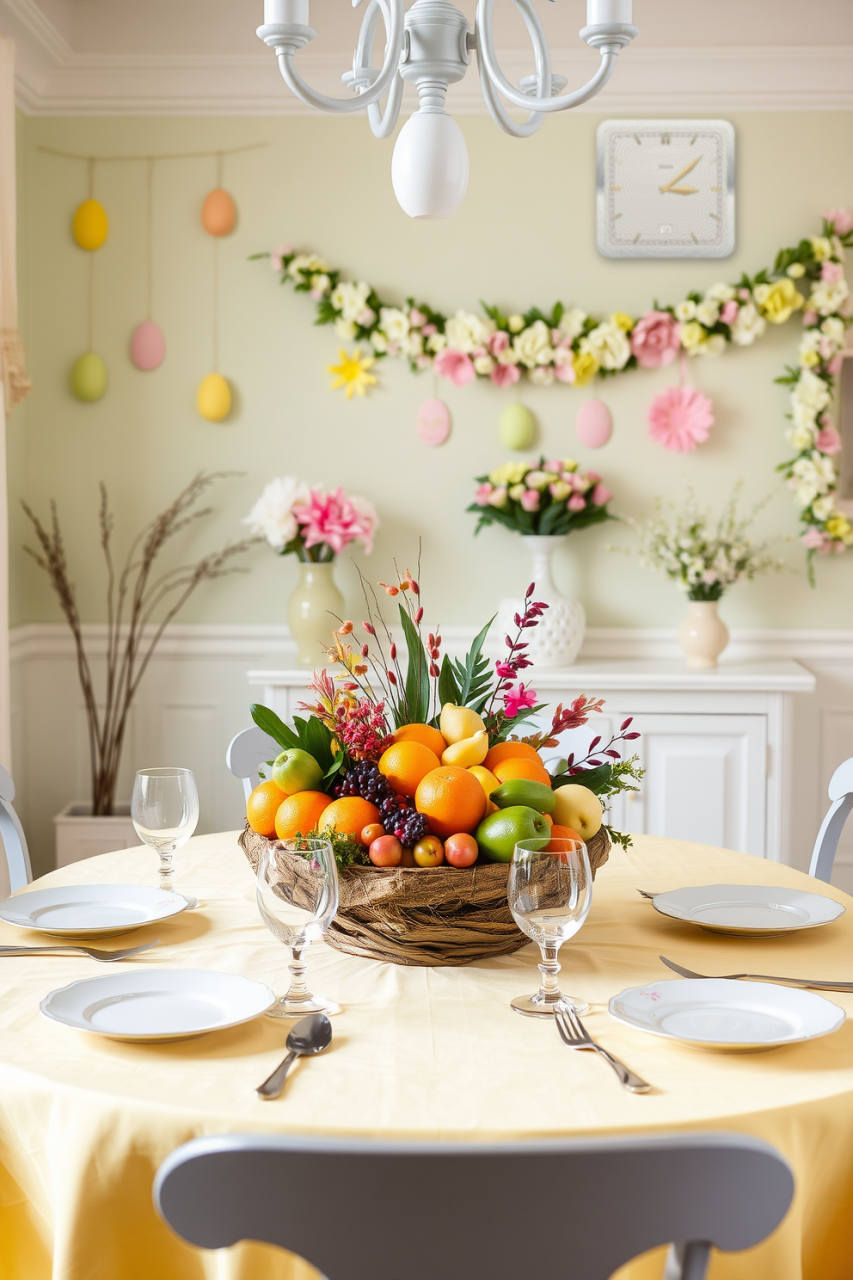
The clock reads **3:08**
